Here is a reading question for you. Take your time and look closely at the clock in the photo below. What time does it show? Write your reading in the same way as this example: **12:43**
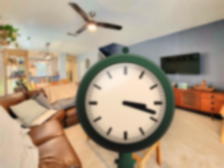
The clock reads **3:18**
